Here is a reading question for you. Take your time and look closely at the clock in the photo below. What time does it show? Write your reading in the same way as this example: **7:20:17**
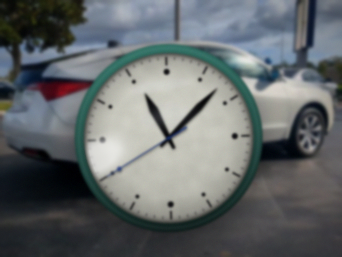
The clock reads **11:07:40**
